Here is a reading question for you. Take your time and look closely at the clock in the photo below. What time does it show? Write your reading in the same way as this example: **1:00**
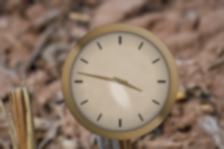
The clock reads **3:47**
